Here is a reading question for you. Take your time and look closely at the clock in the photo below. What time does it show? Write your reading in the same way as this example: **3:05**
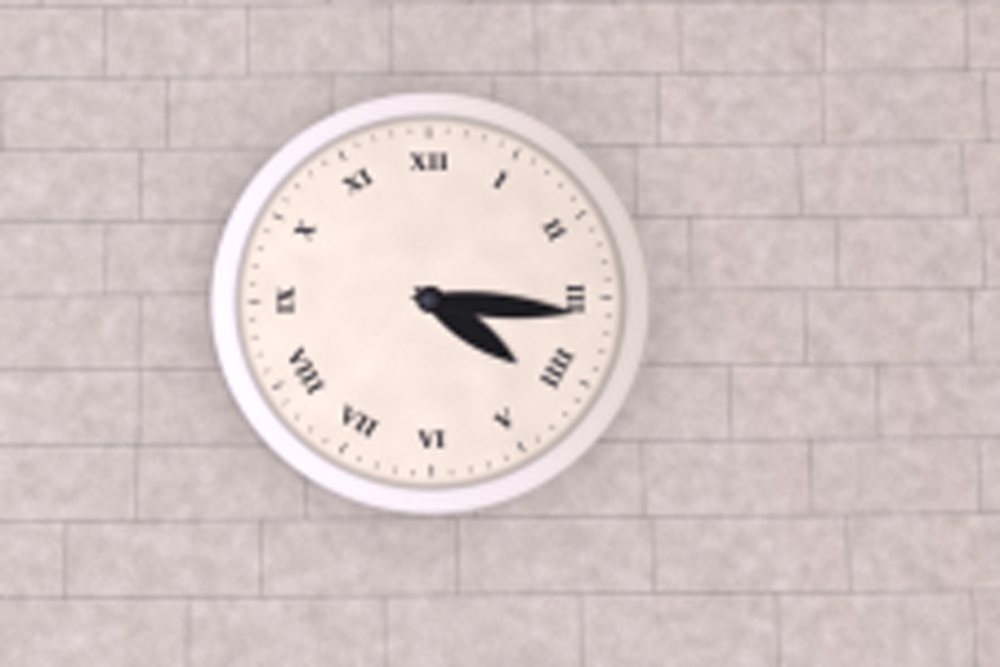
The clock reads **4:16**
